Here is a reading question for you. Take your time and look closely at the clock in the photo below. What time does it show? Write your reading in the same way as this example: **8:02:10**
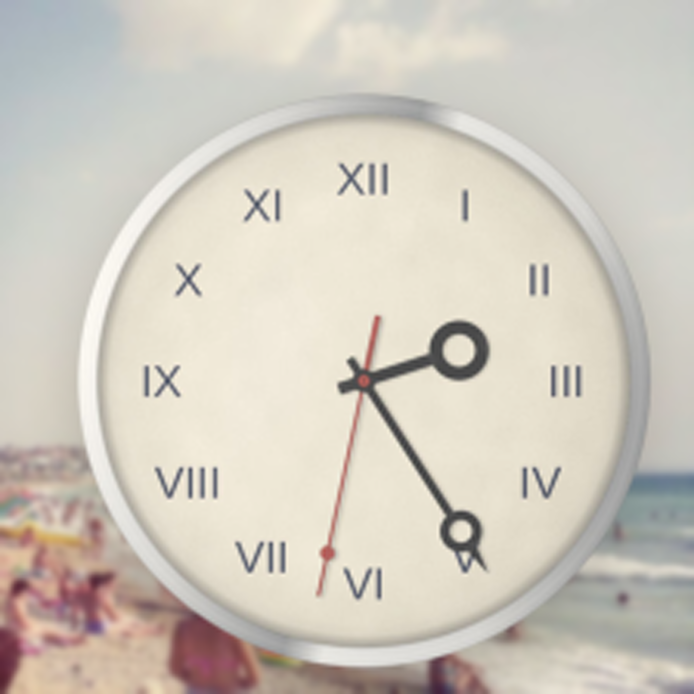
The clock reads **2:24:32**
